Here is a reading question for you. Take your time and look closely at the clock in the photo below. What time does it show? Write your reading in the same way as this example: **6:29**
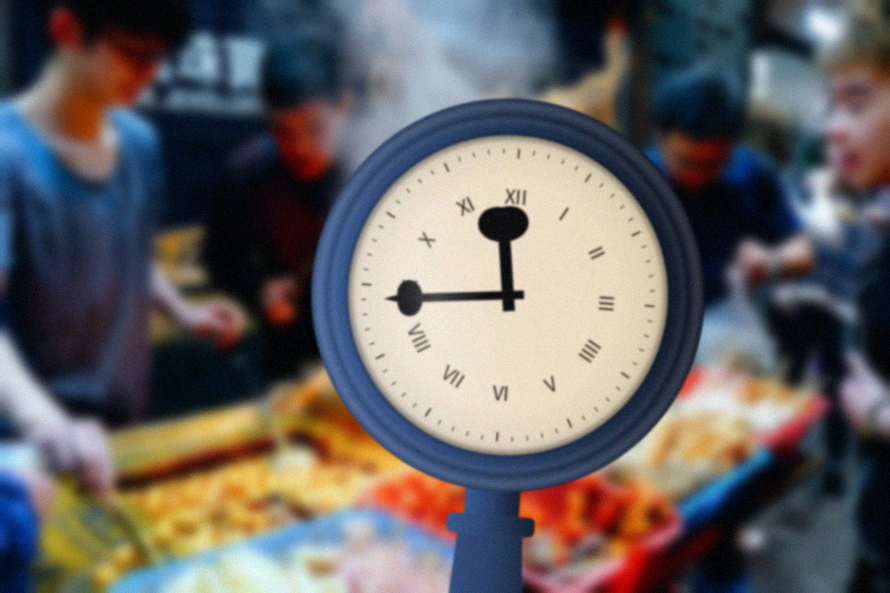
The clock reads **11:44**
